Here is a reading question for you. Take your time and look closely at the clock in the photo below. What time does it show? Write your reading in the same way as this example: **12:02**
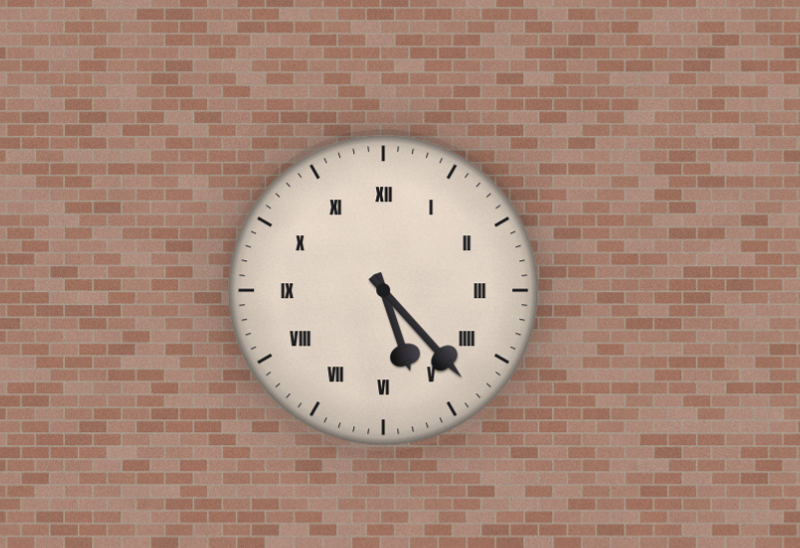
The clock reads **5:23**
